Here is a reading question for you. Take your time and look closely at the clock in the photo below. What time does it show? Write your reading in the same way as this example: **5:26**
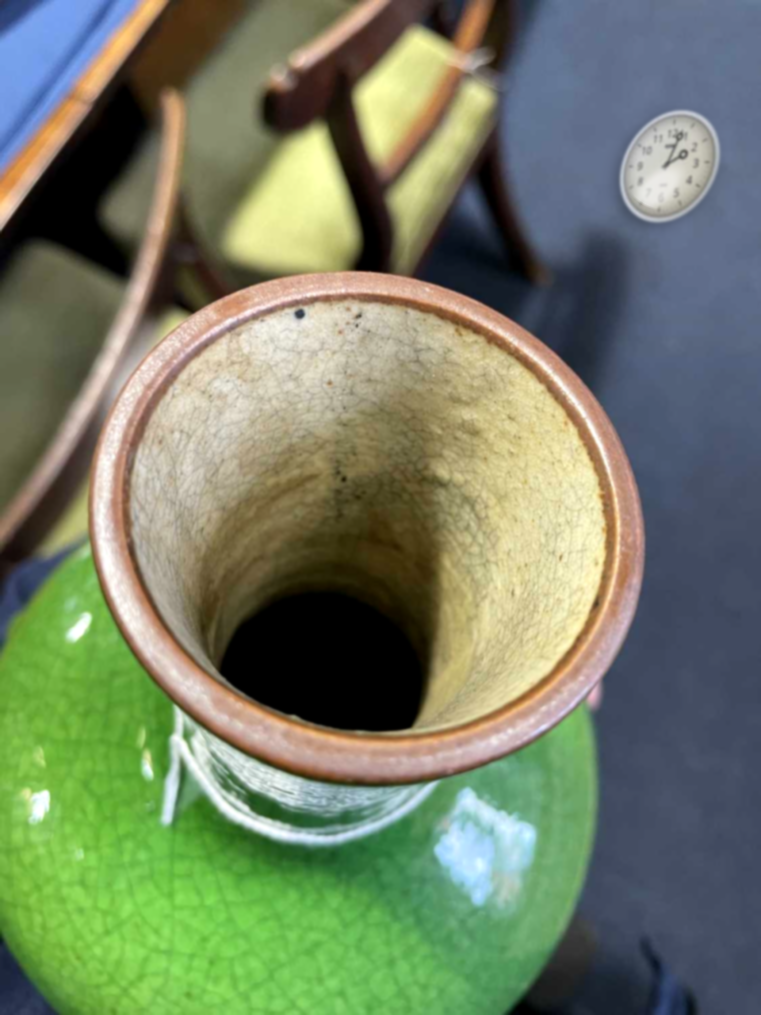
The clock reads **2:03**
